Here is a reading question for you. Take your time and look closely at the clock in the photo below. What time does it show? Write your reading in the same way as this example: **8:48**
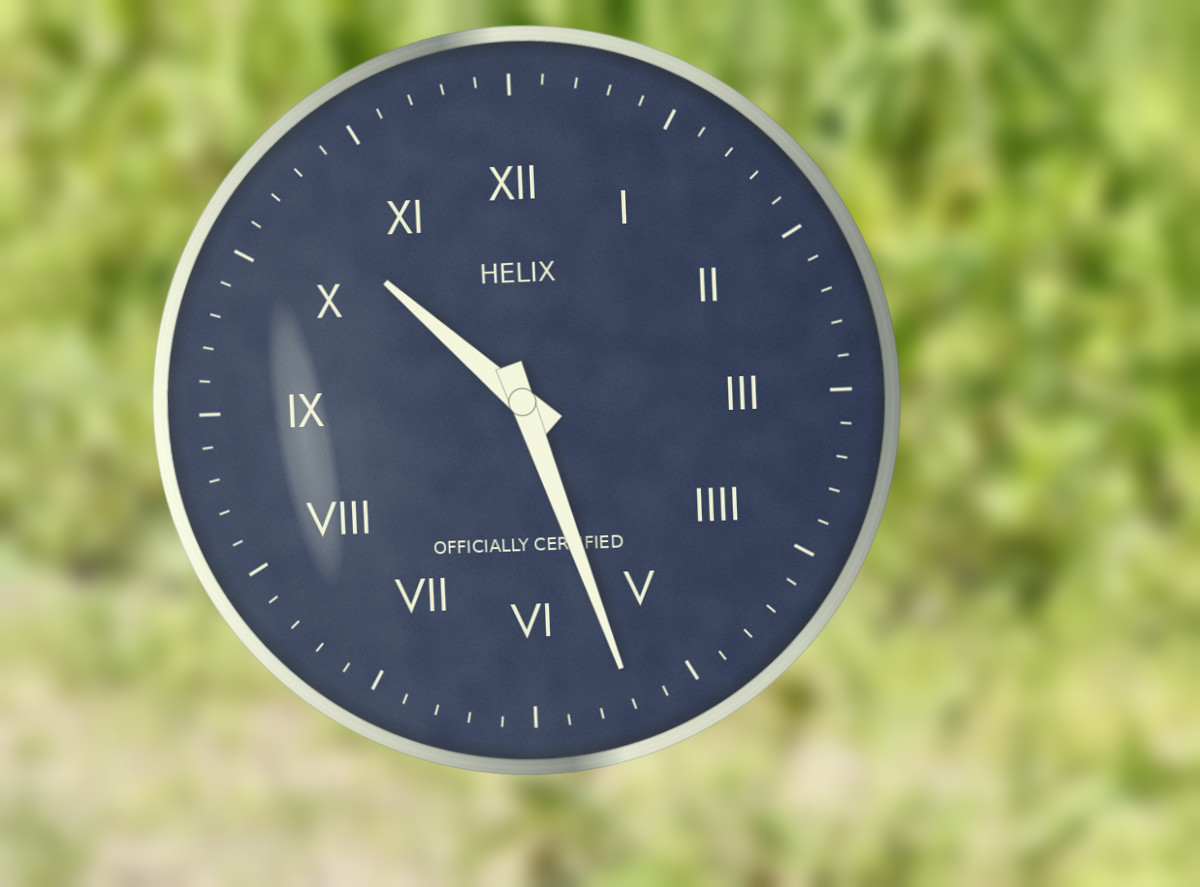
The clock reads **10:27**
